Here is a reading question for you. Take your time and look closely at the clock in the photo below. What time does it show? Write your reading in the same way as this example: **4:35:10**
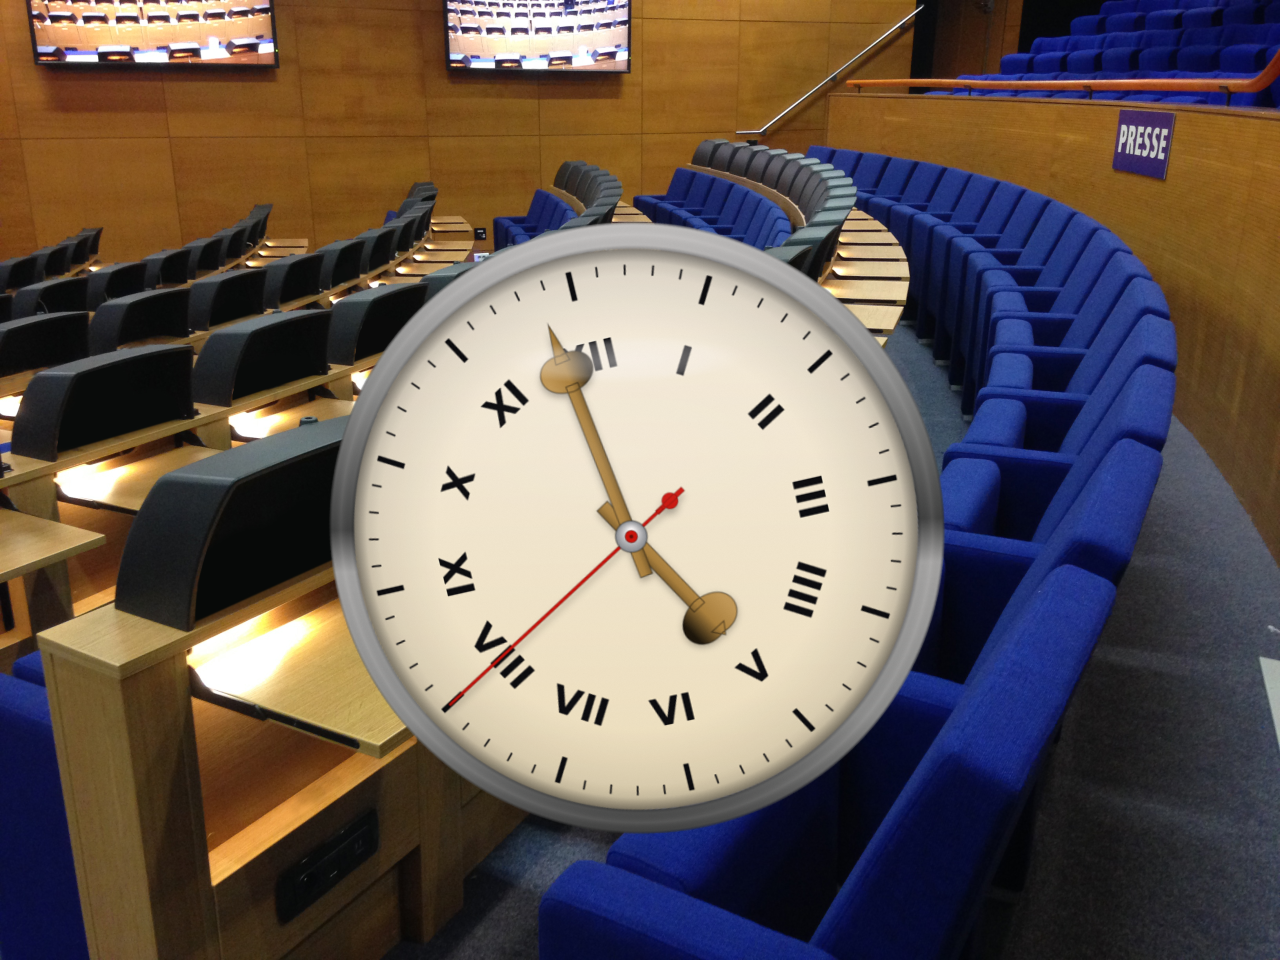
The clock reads **4:58:40**
